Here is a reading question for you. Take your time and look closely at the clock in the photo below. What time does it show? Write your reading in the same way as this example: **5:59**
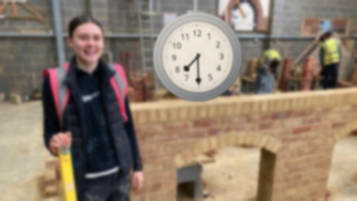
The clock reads **7:30**
